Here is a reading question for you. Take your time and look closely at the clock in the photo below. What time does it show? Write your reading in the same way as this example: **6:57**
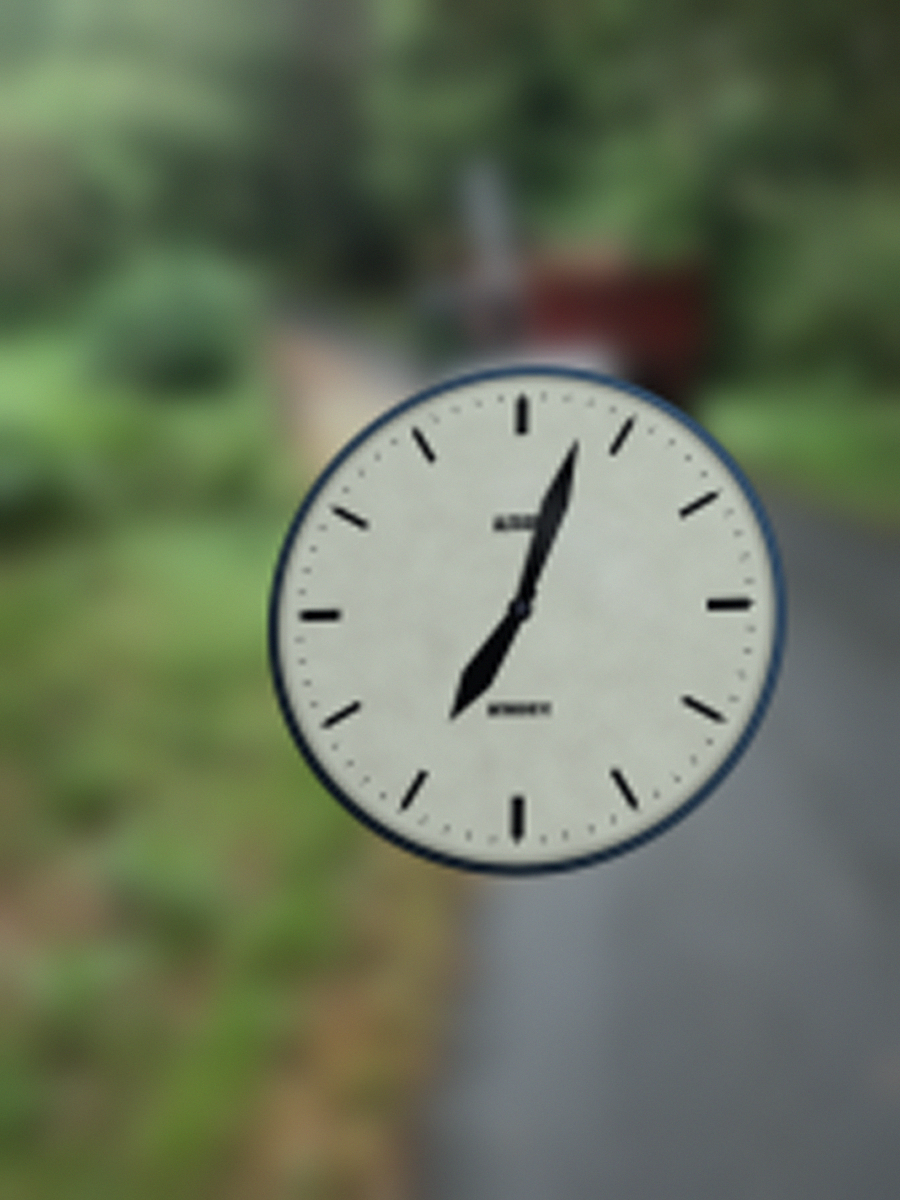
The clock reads **7:03**
